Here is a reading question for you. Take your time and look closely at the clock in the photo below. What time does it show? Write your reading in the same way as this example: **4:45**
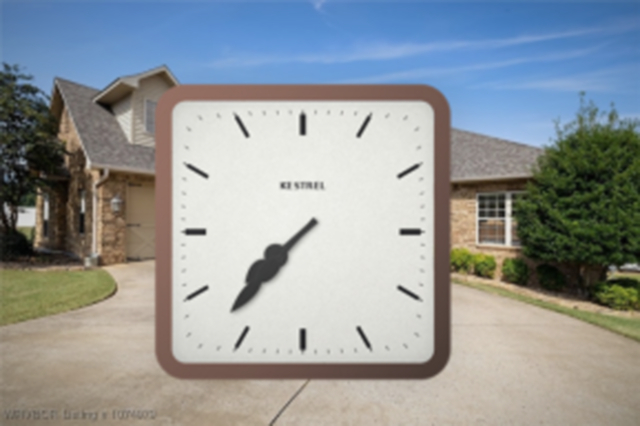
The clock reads **7:37**
